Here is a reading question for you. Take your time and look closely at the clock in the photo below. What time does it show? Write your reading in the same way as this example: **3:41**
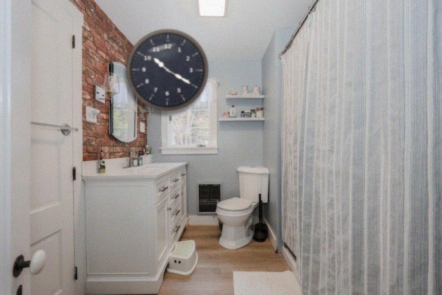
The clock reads **10:20**
